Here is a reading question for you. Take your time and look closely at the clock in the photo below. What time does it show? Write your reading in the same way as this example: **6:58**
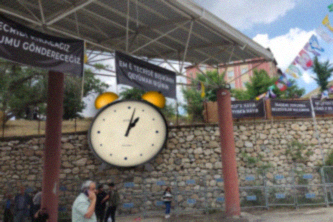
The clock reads **1:02**
